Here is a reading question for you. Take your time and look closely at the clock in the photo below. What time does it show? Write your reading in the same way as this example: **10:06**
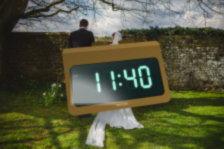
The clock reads **11:40**
